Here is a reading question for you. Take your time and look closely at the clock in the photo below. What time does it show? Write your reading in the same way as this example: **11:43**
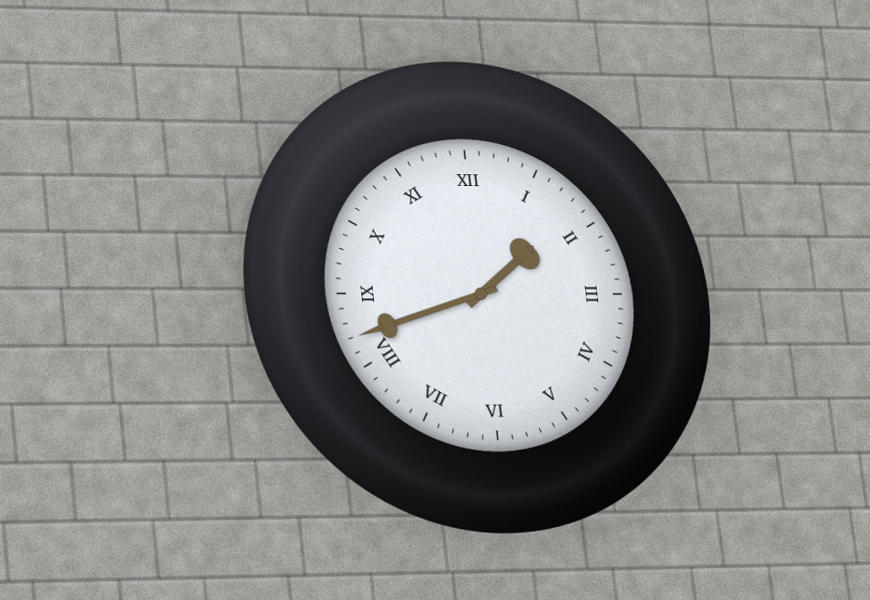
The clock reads **1:42**
